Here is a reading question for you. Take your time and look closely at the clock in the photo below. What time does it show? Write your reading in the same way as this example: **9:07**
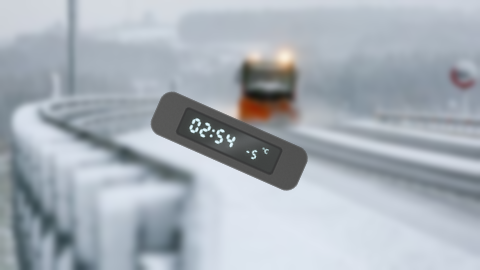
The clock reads **2:54**
